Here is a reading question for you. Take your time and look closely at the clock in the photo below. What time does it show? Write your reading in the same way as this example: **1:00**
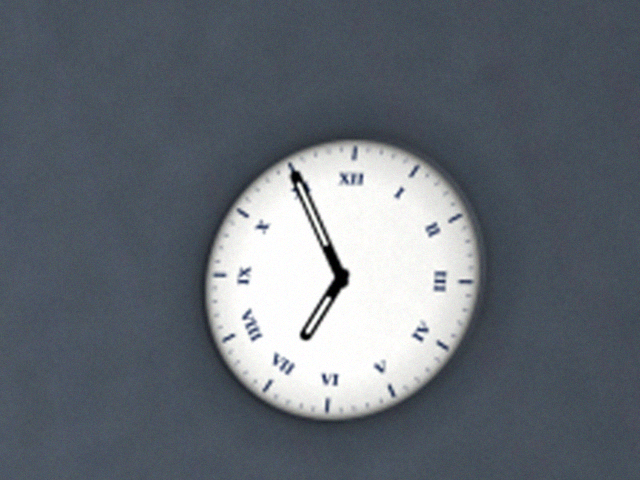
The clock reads **6:55**
